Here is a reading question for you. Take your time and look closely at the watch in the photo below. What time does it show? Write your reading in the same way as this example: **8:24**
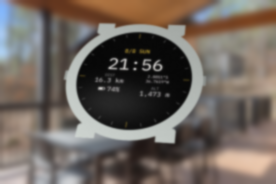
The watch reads **21:56**
